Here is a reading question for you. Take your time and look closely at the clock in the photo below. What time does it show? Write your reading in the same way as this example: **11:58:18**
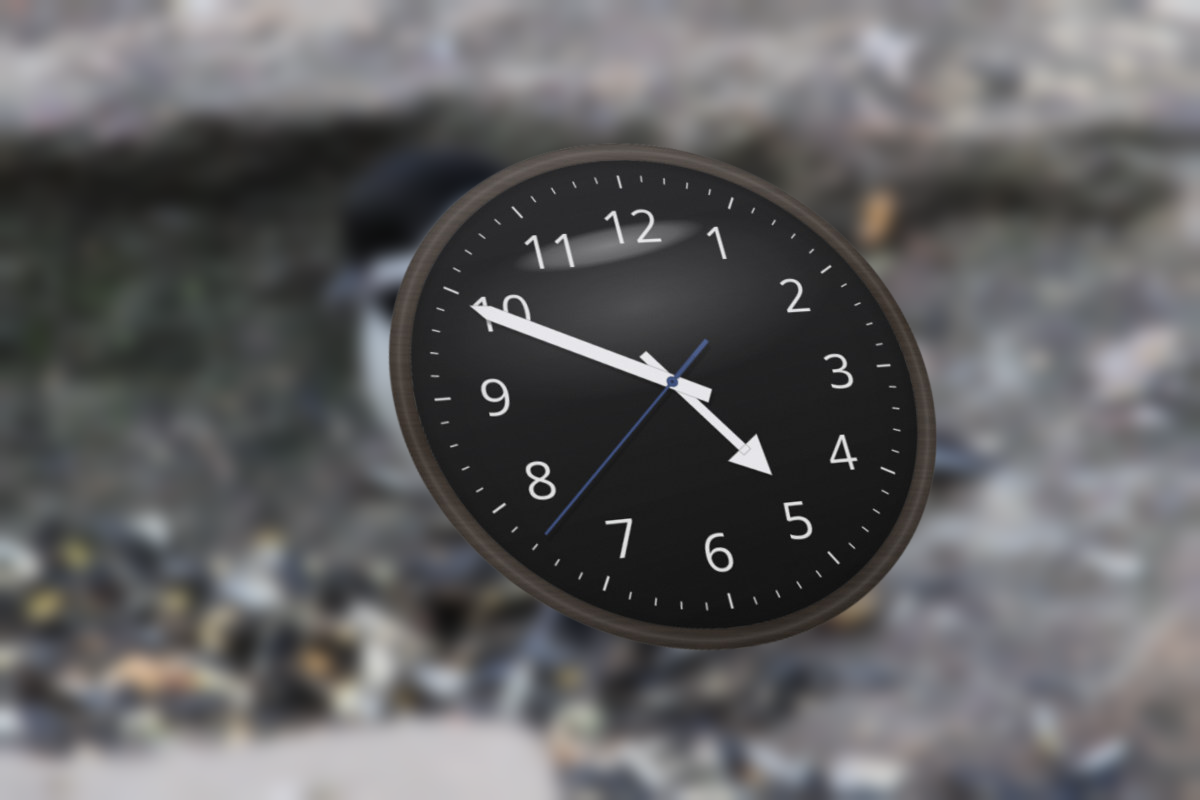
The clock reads **4:49:38**
